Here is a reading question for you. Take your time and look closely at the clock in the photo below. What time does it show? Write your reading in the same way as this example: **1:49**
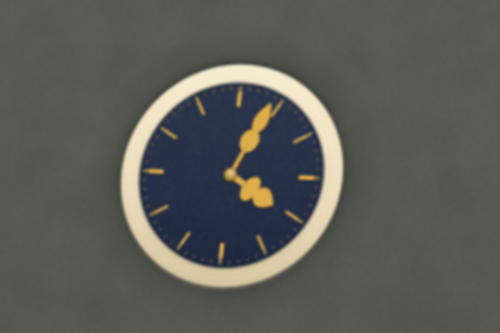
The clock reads **4:04**
